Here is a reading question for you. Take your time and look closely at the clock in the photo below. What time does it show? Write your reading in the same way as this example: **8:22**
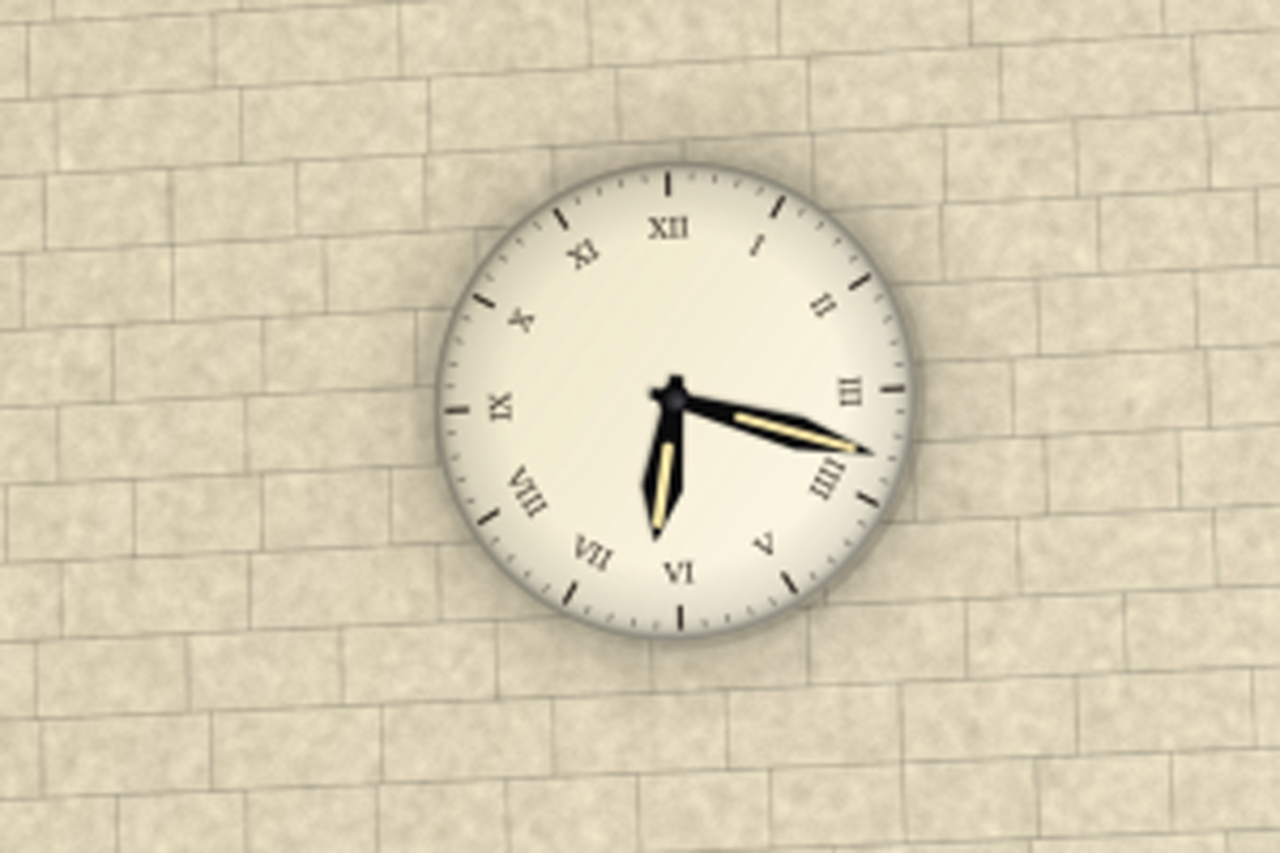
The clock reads **6:18**
